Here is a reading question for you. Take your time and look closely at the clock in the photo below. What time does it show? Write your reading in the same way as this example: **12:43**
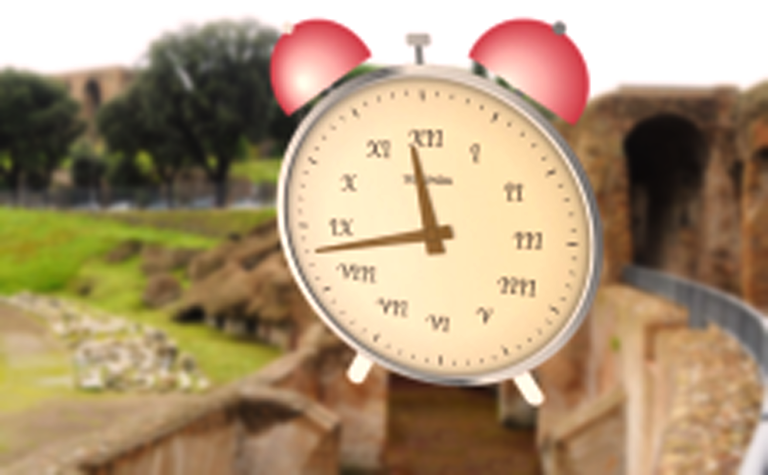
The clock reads **11:43**
